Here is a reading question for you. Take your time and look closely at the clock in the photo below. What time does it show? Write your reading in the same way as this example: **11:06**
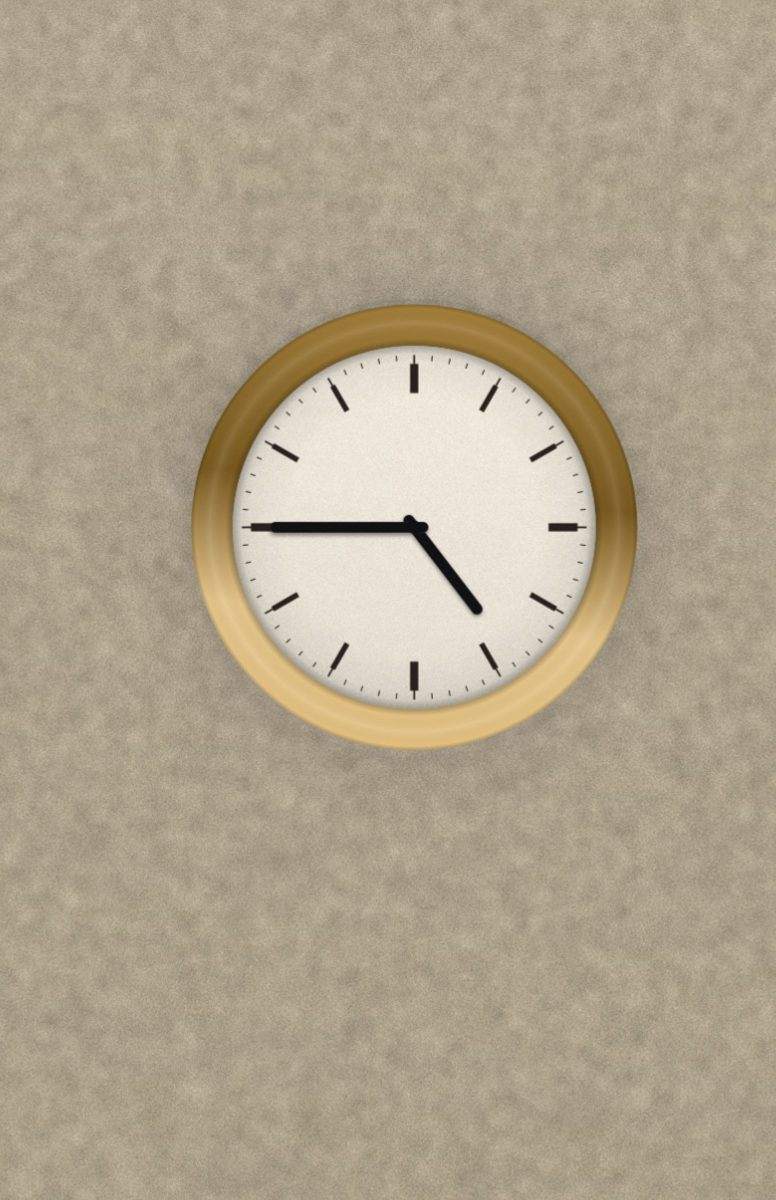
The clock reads **4:45**
